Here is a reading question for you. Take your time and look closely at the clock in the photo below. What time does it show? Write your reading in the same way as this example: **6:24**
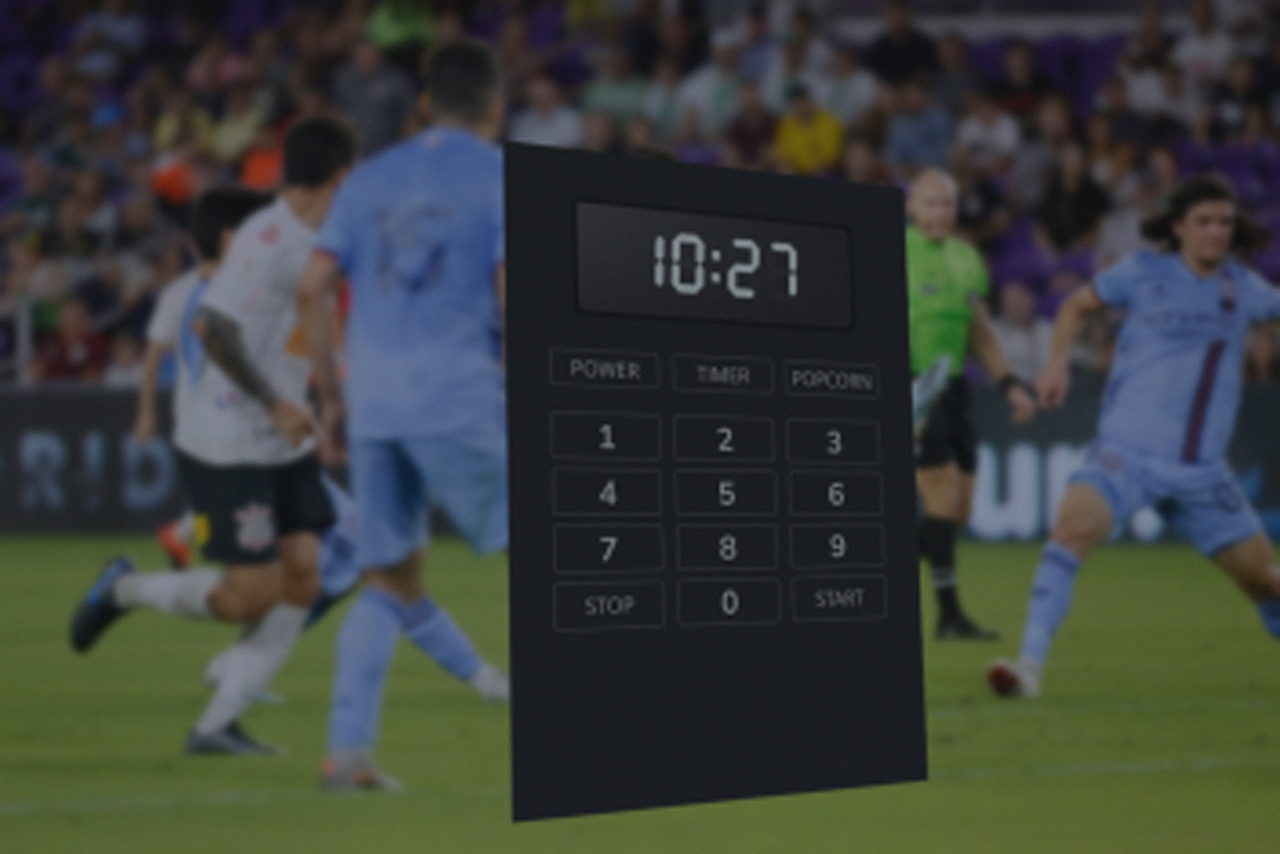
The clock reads **10:27**
